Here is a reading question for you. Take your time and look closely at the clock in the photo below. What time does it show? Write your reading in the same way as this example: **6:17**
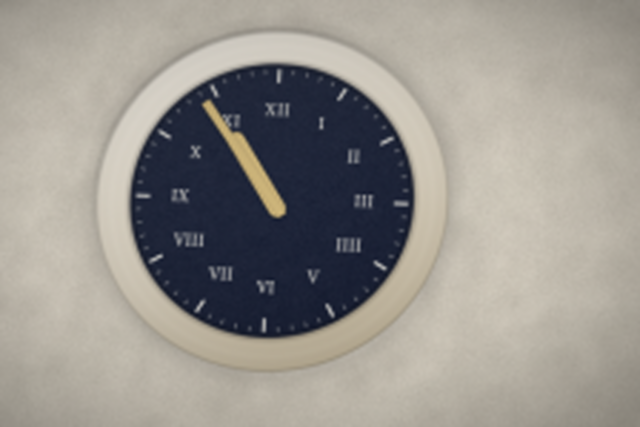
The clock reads **10:54**
